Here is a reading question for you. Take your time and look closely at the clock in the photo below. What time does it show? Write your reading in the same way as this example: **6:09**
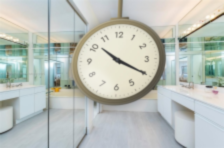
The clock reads **10:20**
